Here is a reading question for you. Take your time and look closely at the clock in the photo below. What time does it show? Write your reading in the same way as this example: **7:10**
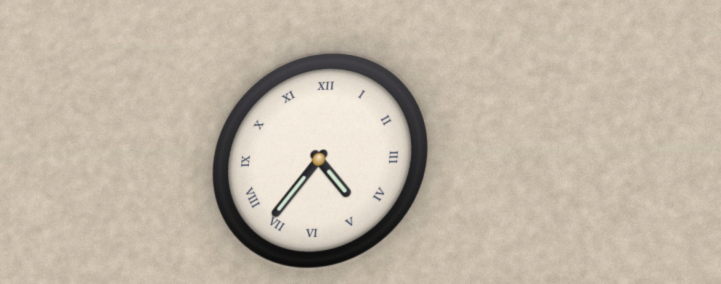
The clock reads **4:36**
